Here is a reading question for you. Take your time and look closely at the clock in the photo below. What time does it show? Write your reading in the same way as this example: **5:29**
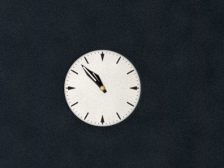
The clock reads **10:53**
